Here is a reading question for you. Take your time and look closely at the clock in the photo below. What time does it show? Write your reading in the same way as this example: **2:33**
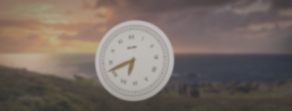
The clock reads **6:42**
